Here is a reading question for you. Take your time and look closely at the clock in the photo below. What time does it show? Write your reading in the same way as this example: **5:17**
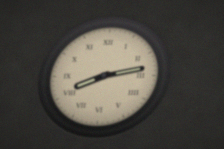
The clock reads **8:13**
